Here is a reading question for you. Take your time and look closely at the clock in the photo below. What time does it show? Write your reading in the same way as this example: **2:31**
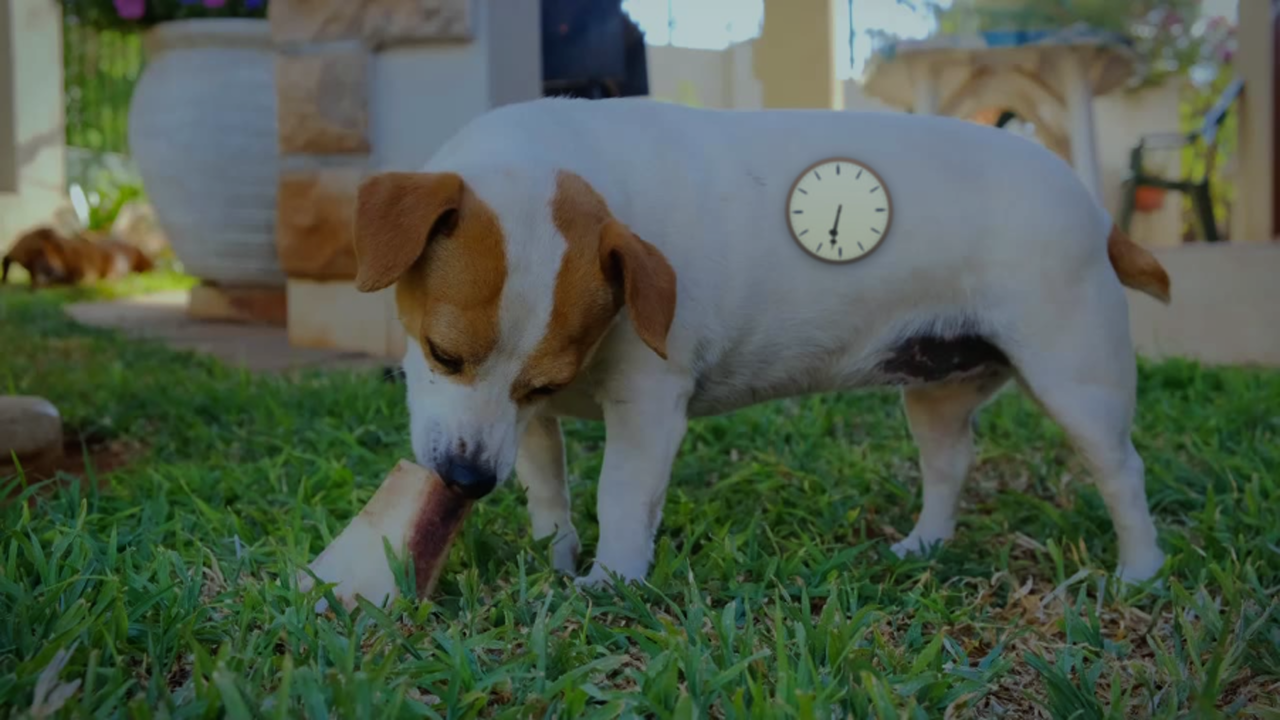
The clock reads **6:32**
